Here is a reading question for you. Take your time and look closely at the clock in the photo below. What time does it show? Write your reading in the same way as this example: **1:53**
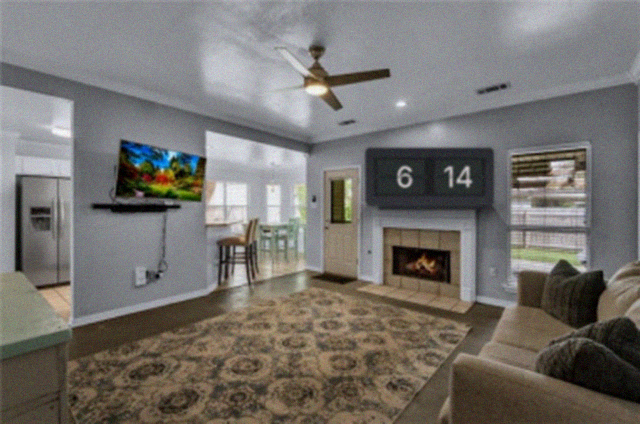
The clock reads **6:14**
